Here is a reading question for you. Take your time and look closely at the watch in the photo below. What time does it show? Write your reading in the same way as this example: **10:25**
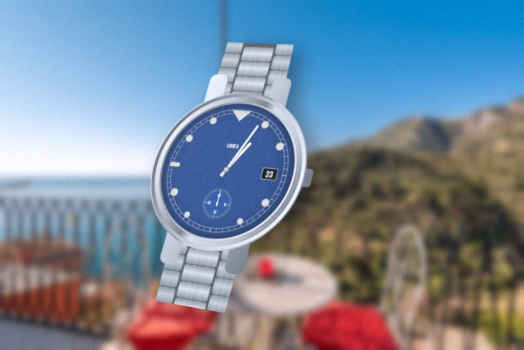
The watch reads **1:04**
